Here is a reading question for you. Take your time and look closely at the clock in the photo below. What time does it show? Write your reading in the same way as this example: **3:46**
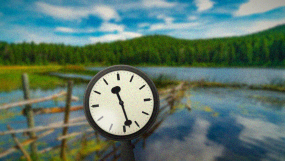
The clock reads **11:28**
